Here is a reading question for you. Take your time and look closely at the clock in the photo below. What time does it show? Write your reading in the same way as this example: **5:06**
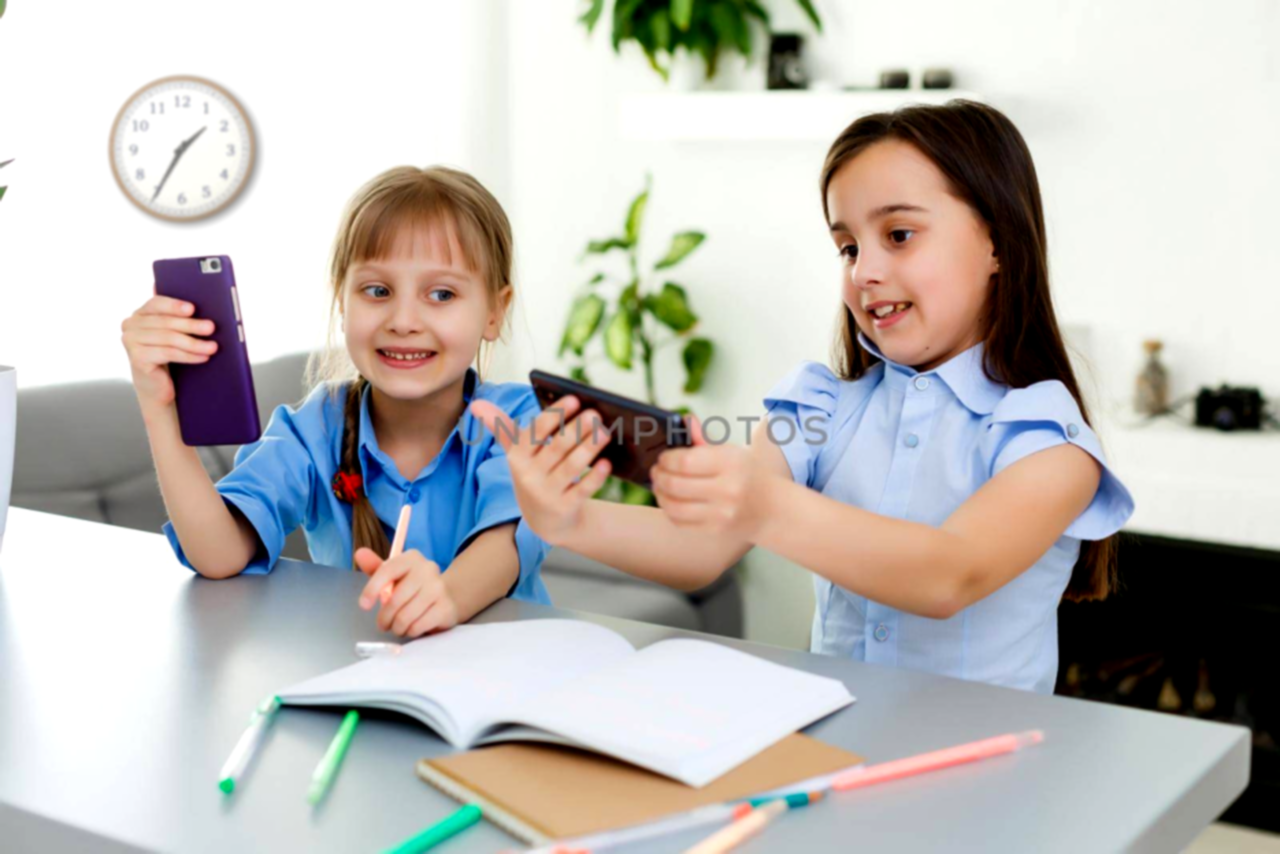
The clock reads **1:35**
